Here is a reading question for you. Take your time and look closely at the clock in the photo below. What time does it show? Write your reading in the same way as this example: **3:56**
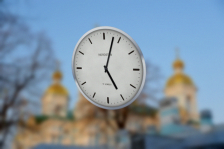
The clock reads **5:03**
